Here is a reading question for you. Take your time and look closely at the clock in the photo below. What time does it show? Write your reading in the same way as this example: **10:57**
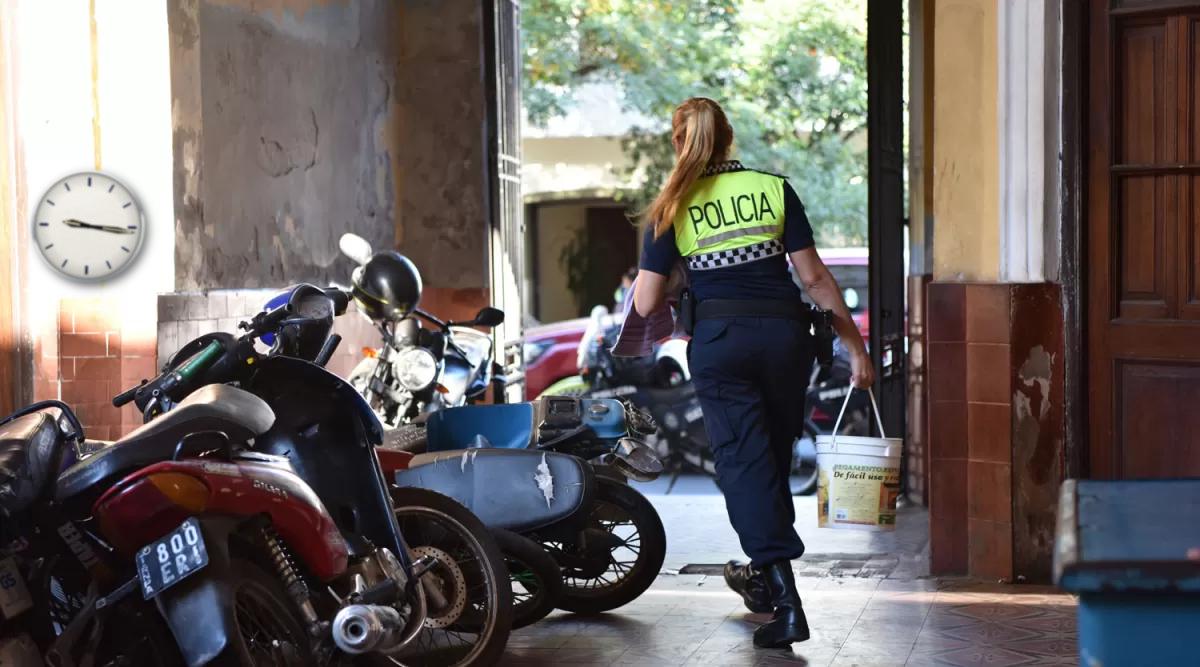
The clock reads **9:16**
